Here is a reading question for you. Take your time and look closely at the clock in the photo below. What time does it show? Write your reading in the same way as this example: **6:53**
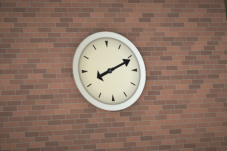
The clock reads **8:11**
